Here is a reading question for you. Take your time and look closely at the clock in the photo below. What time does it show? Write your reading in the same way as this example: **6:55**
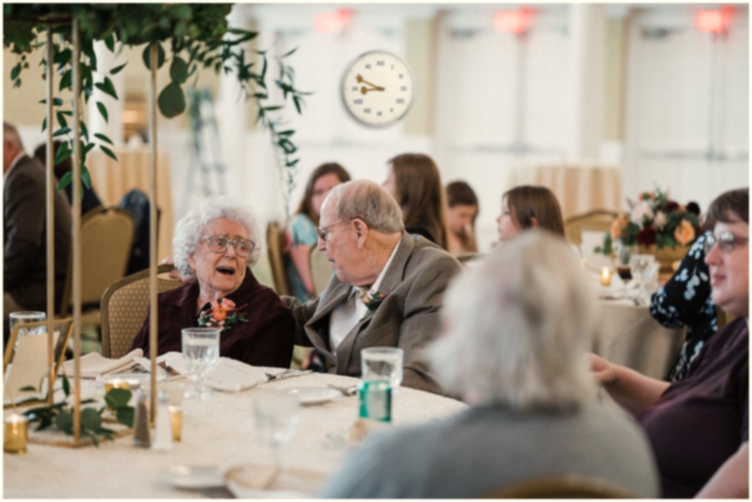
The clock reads **8:49**
